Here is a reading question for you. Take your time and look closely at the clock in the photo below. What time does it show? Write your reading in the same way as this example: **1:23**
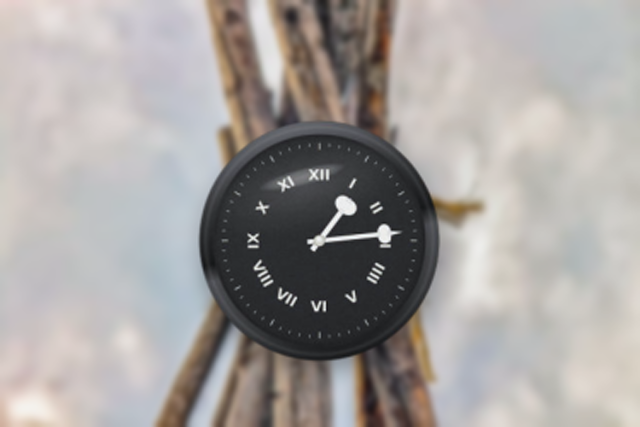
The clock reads **1:14**
